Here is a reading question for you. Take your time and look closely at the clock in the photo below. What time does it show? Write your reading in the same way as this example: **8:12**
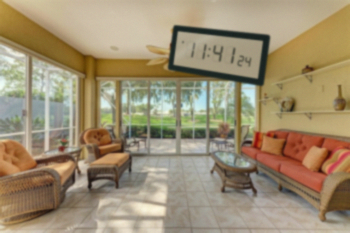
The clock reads **11:41**
